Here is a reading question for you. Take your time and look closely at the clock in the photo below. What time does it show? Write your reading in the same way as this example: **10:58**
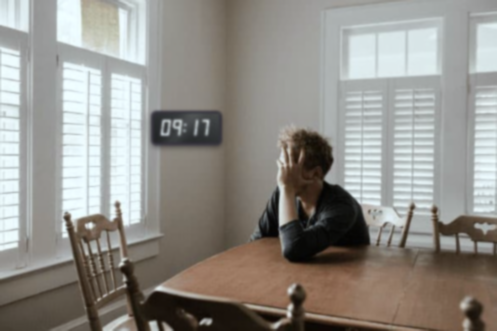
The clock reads **9:17**
